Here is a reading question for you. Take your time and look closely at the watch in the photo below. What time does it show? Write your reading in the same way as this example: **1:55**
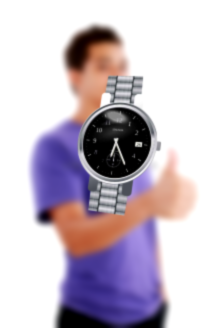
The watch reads **6:25**
